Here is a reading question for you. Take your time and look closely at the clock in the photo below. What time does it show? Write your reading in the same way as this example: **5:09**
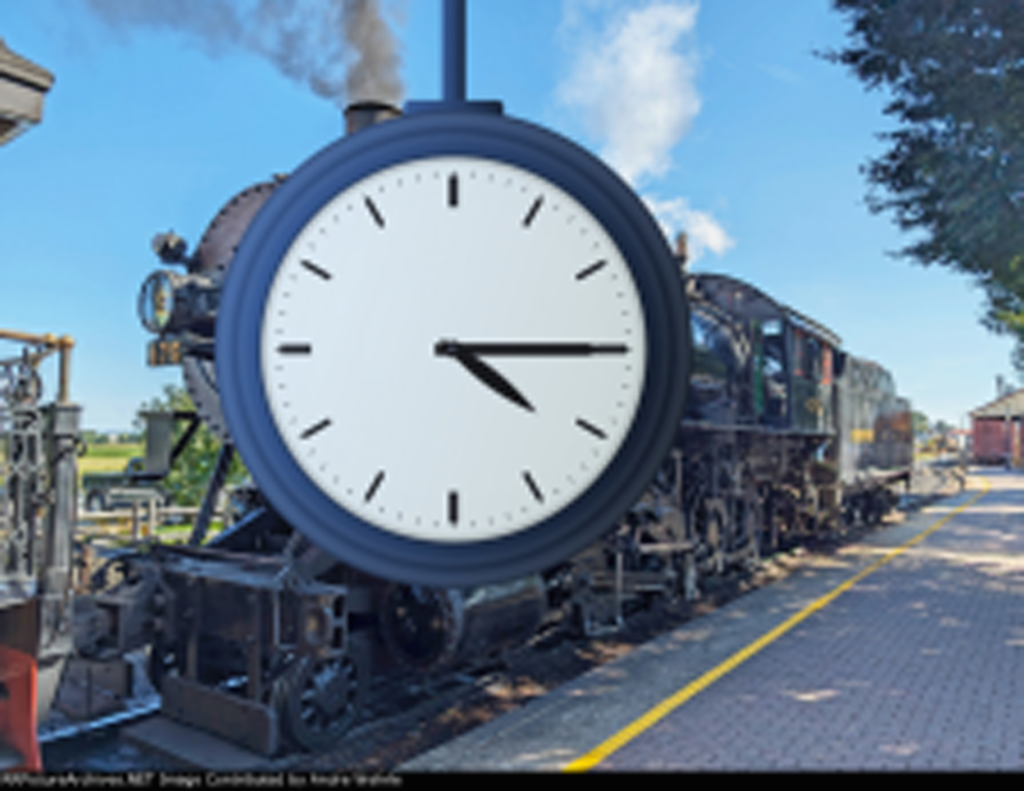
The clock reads **4:15**
